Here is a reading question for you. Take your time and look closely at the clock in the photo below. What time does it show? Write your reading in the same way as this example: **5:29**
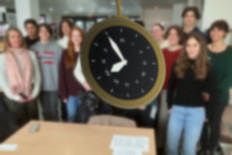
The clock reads **7:55**
